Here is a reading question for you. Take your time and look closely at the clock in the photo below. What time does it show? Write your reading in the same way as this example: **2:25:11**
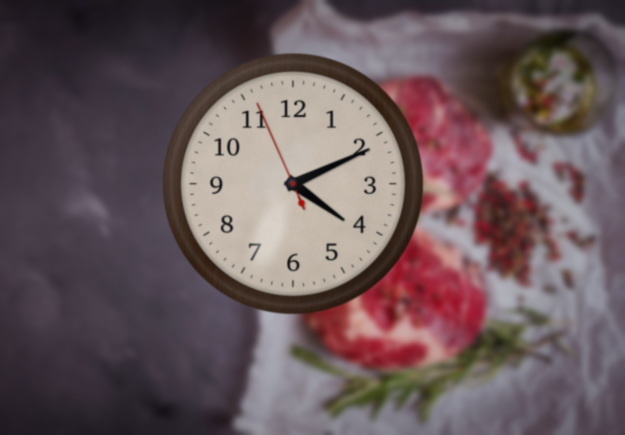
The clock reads **4:10:56**
